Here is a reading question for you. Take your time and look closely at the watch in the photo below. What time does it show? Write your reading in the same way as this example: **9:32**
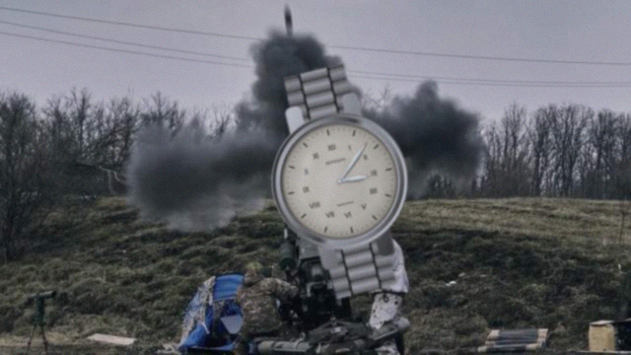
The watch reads **3:08**
